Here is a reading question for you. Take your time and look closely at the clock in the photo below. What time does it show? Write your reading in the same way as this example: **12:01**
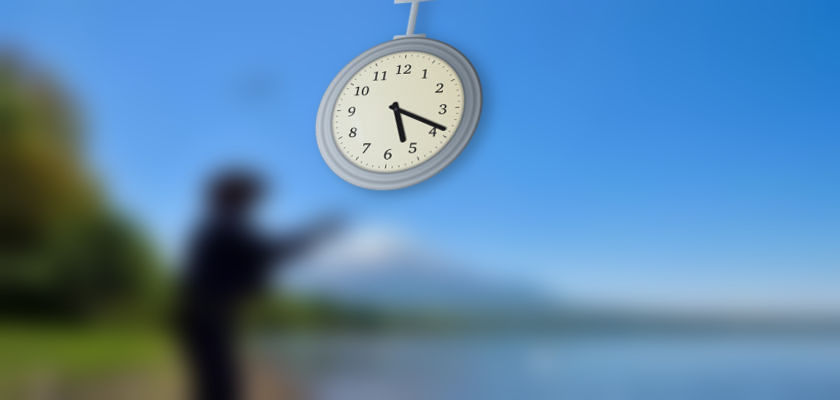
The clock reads **5:19**
